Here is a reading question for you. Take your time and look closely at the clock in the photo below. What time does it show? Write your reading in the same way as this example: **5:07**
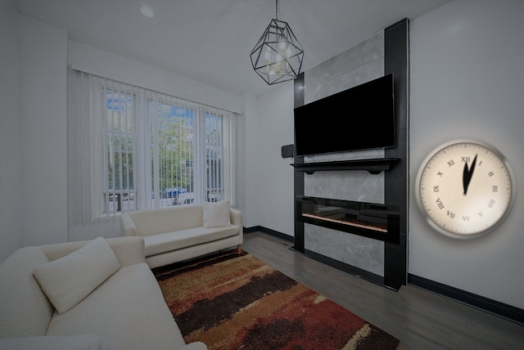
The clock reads **12:03**
